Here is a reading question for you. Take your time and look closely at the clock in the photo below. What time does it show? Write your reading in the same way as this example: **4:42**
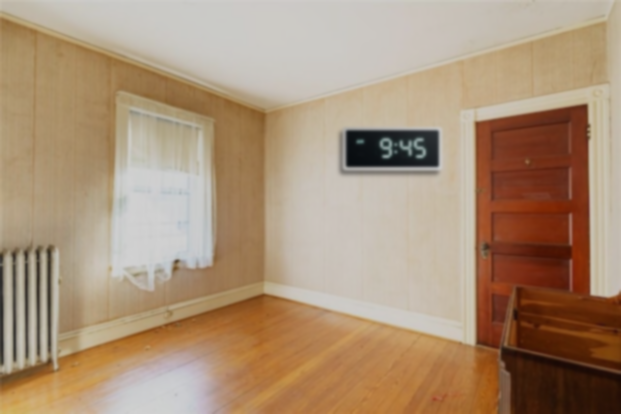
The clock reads **9:45**
